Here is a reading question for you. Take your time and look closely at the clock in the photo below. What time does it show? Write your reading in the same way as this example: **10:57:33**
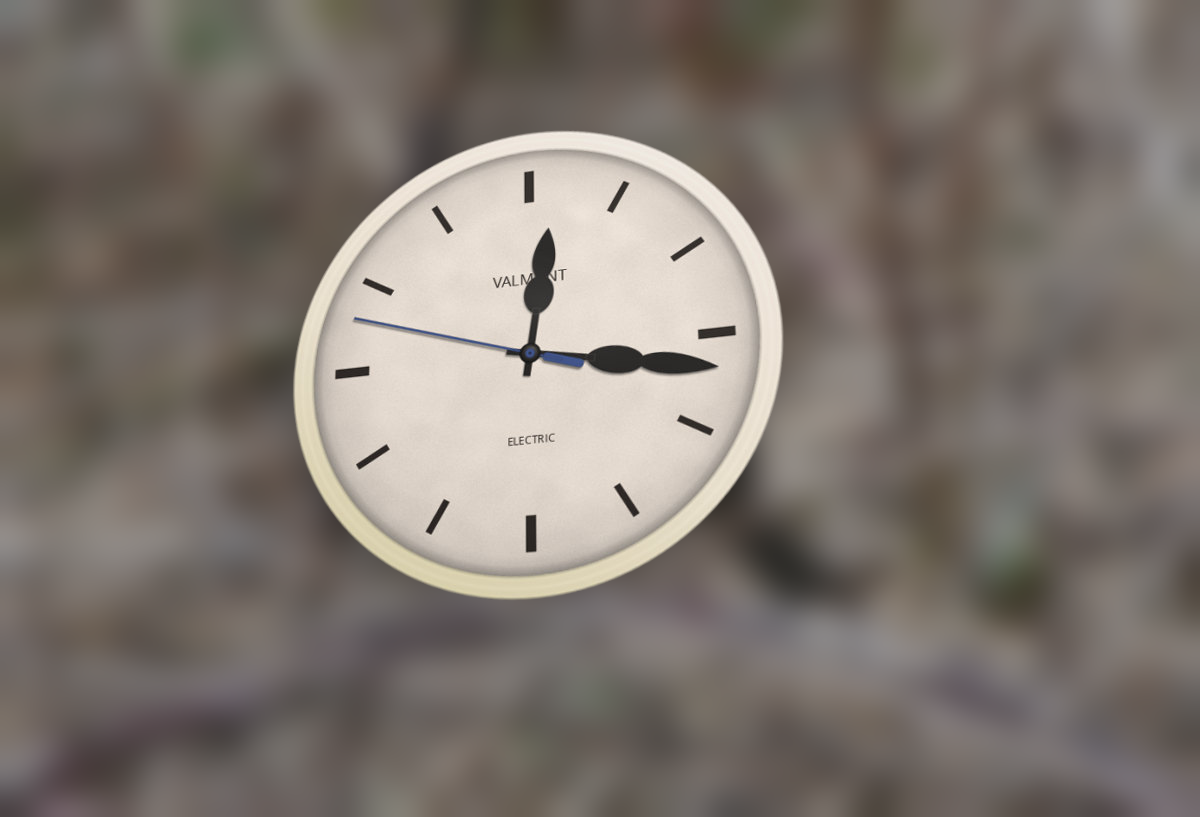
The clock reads **12:16:48**
